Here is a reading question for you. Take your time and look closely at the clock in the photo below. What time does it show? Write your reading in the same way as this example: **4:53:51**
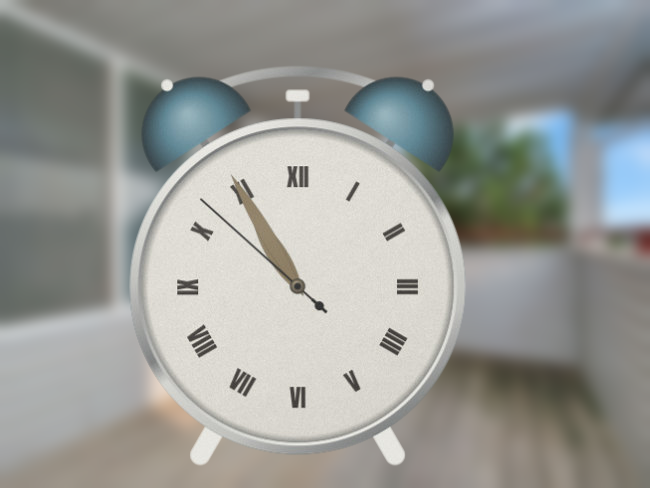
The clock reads **10:54:52**
